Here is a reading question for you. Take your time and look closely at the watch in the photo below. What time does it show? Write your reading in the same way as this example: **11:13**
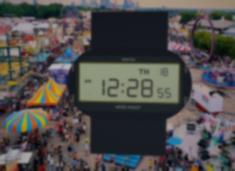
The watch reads **12:28**
